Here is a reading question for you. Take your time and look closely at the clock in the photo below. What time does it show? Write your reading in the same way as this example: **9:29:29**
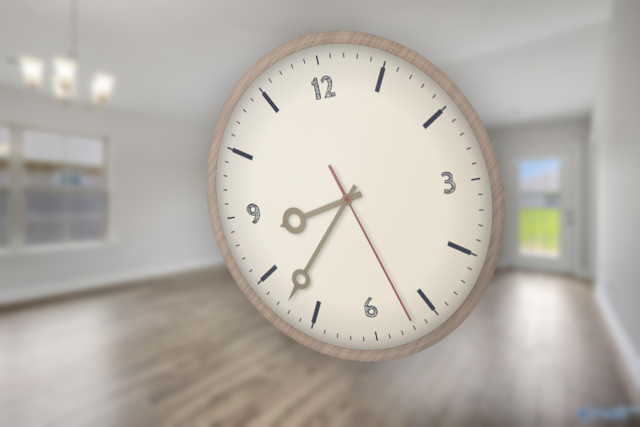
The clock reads **8:37:27**
